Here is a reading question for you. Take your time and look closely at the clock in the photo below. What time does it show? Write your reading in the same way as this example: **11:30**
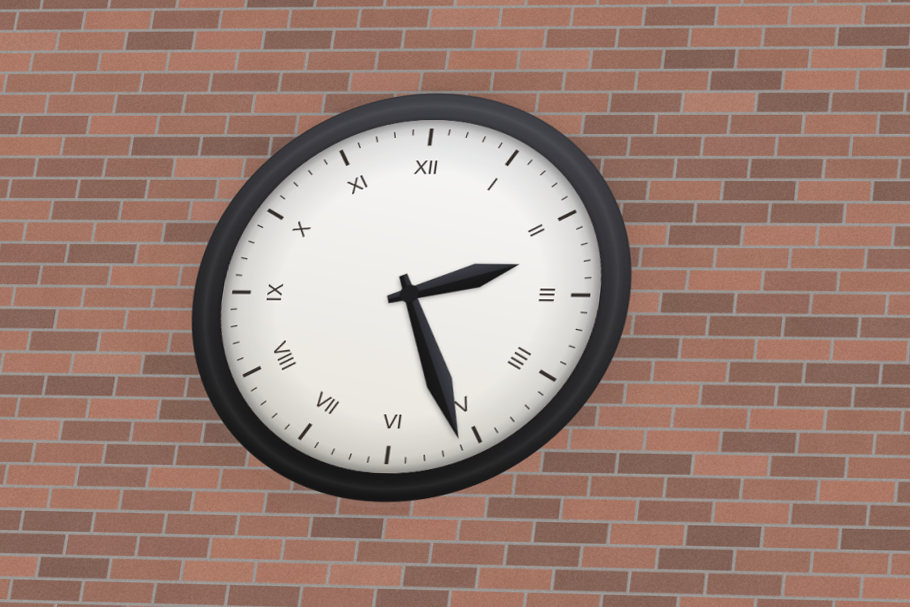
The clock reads **2:26**
